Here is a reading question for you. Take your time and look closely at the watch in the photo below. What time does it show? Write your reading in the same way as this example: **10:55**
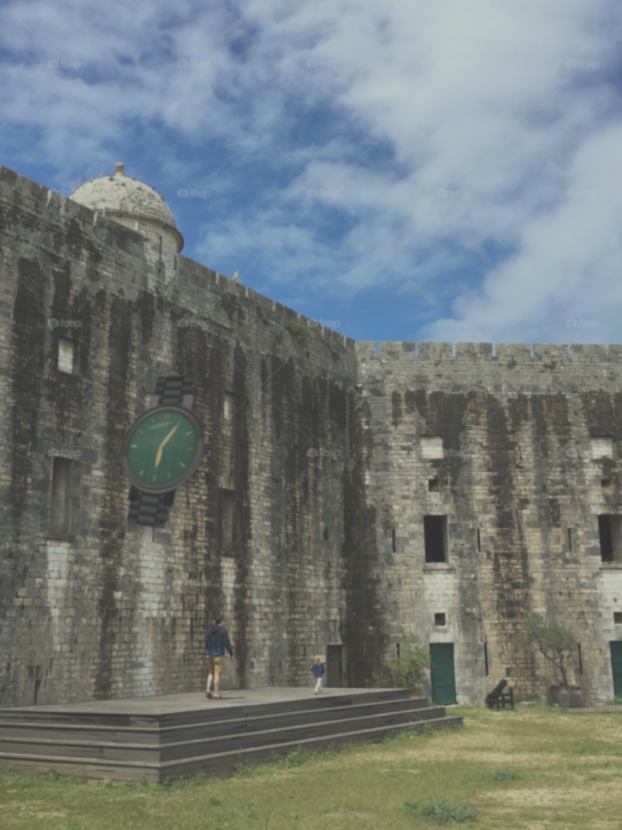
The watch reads **6:05**
